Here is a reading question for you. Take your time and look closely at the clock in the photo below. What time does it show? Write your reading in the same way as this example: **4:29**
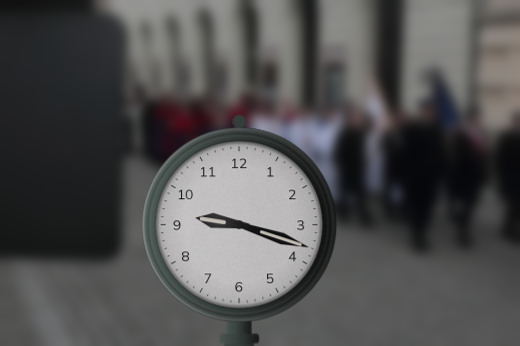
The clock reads **9:18**
